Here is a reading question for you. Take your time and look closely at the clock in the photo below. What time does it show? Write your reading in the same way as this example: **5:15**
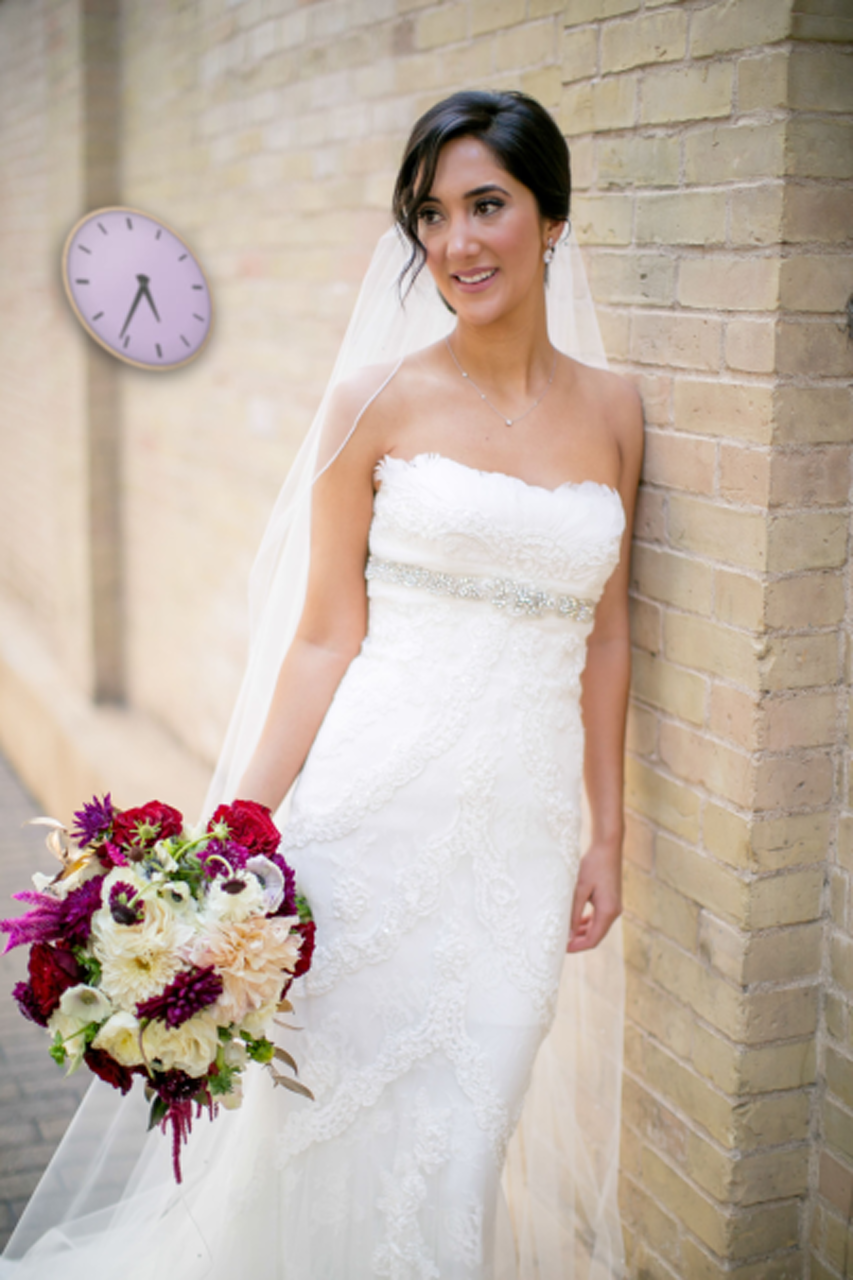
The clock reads **5:36**
